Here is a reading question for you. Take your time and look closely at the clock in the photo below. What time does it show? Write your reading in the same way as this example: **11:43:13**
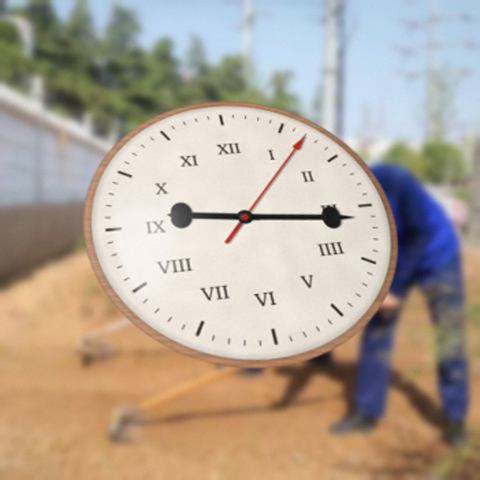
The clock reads **9:16:07**
